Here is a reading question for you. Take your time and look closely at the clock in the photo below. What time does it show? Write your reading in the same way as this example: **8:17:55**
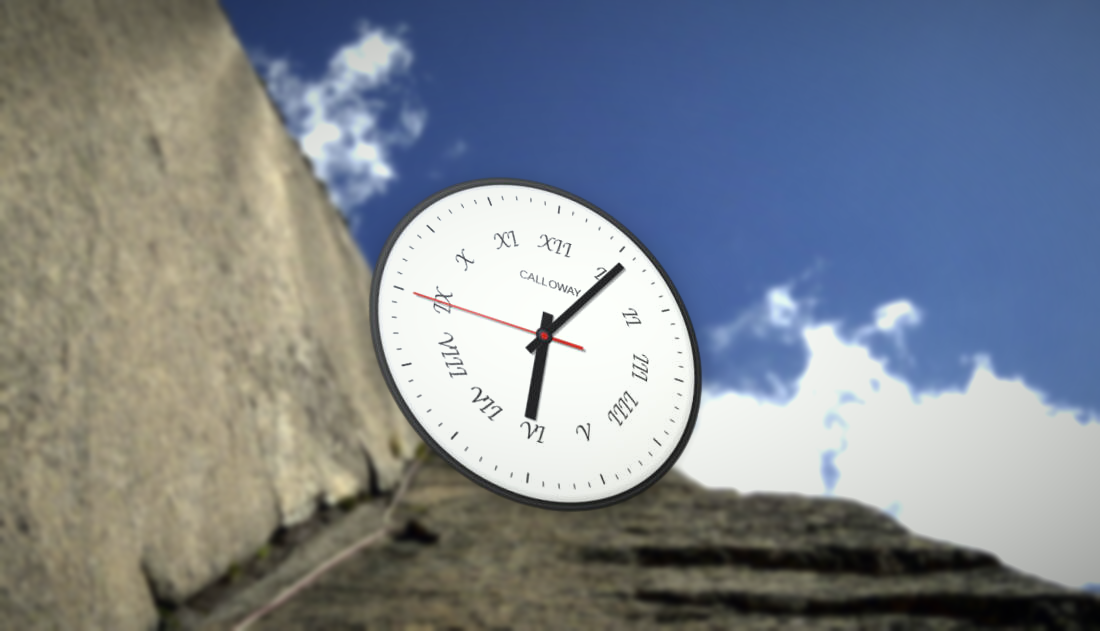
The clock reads **6:05:45**
